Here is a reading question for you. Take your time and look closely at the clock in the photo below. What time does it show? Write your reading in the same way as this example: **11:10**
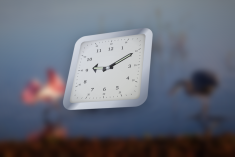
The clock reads **9:10**
